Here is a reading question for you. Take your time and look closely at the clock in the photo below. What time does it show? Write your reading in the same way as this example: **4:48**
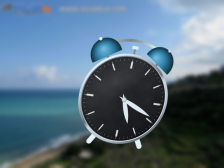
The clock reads **5:19**
